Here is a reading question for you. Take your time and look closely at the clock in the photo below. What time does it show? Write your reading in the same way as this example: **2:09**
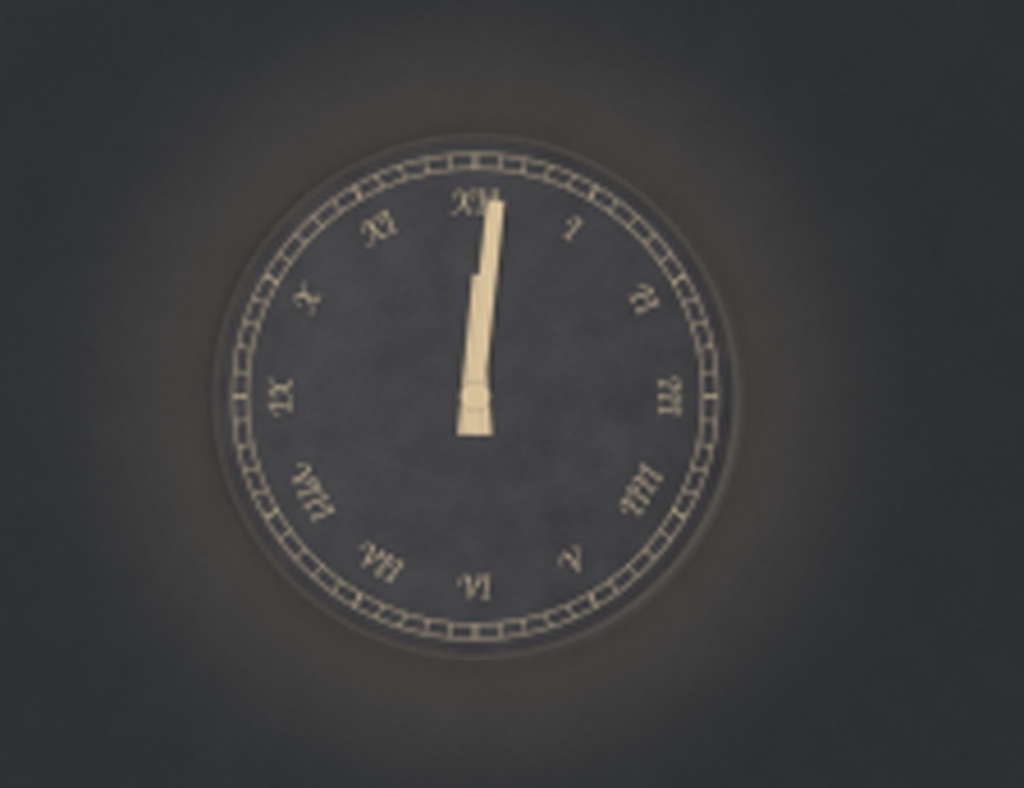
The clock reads **12:01**
